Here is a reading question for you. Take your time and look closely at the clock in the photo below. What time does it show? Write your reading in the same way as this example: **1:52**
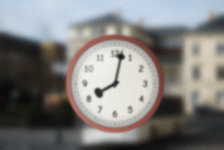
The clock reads **8:02**
